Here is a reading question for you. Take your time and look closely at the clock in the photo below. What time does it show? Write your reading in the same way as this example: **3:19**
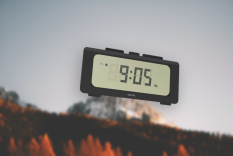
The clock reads **9:05**
